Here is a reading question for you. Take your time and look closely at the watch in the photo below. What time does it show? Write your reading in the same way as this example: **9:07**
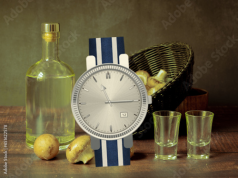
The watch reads **11:15**
